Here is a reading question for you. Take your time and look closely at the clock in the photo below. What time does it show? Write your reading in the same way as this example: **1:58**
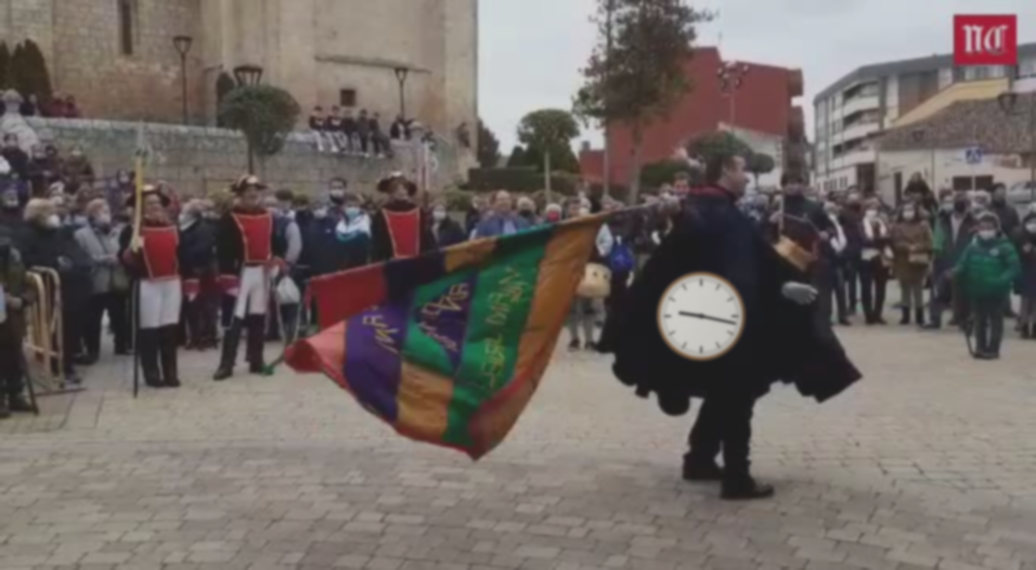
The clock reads **9:17**
